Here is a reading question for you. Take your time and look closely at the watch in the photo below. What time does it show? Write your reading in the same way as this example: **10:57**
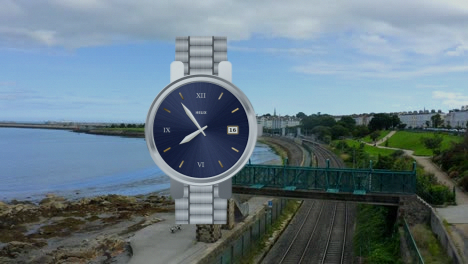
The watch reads **7:54**
